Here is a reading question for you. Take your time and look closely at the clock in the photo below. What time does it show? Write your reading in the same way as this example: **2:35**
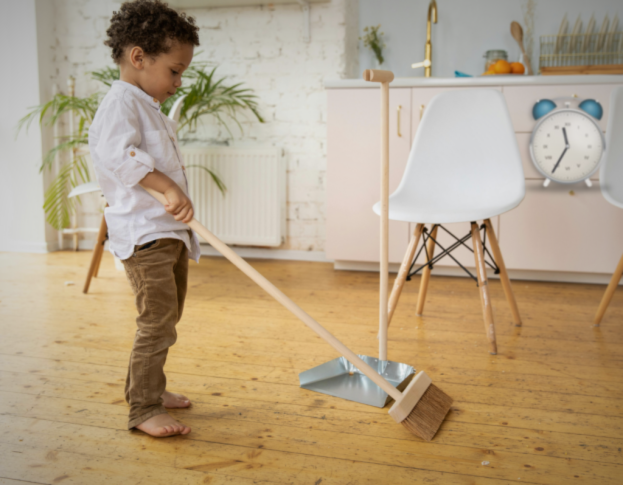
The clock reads **11:35**
